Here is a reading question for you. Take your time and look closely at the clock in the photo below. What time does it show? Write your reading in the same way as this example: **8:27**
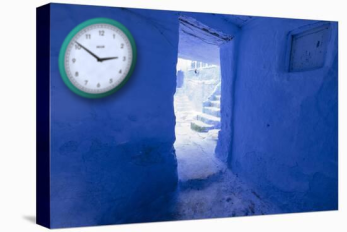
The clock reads **2:51**
